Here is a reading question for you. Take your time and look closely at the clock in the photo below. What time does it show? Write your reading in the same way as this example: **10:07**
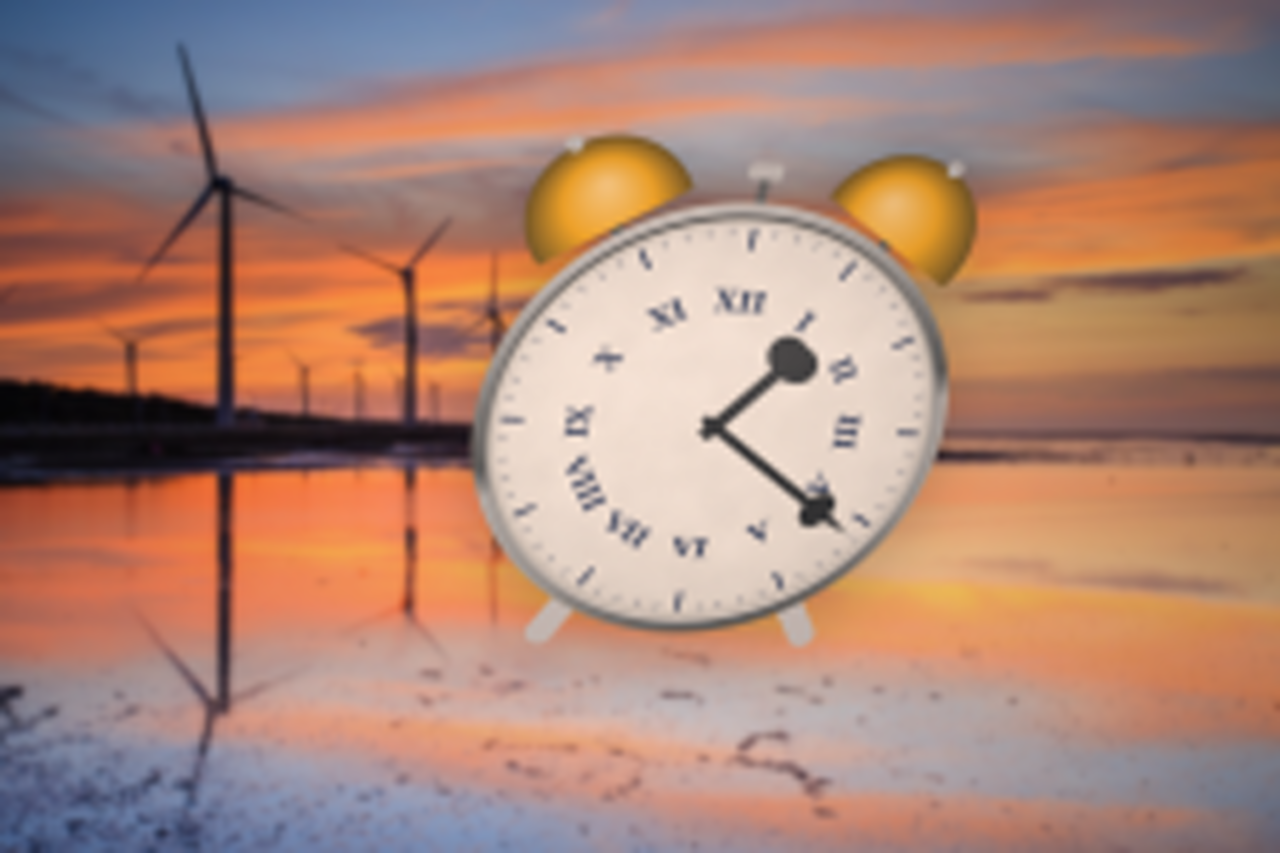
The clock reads **1:21**
